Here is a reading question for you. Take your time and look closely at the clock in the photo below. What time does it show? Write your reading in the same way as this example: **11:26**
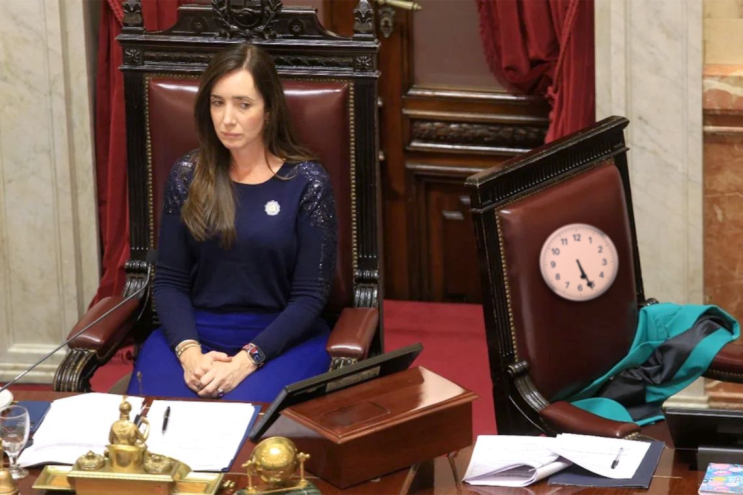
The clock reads **5:26**
